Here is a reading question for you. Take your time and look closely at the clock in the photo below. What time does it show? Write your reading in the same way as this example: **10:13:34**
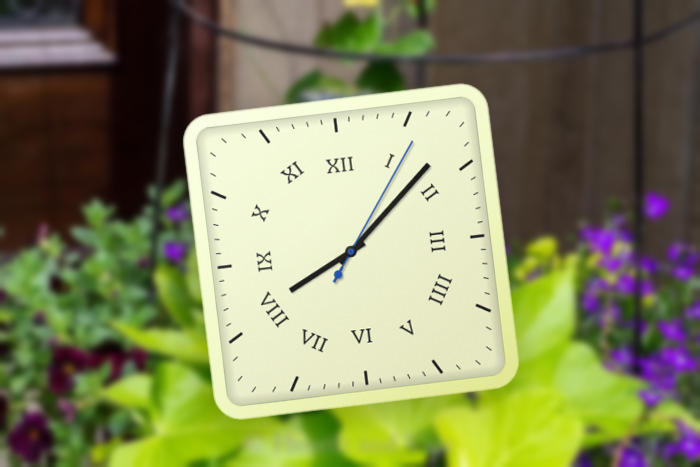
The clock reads **8:08:06**
